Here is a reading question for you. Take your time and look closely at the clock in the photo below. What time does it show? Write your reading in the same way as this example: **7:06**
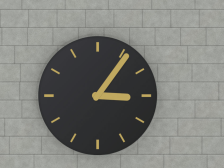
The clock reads **3:06**
